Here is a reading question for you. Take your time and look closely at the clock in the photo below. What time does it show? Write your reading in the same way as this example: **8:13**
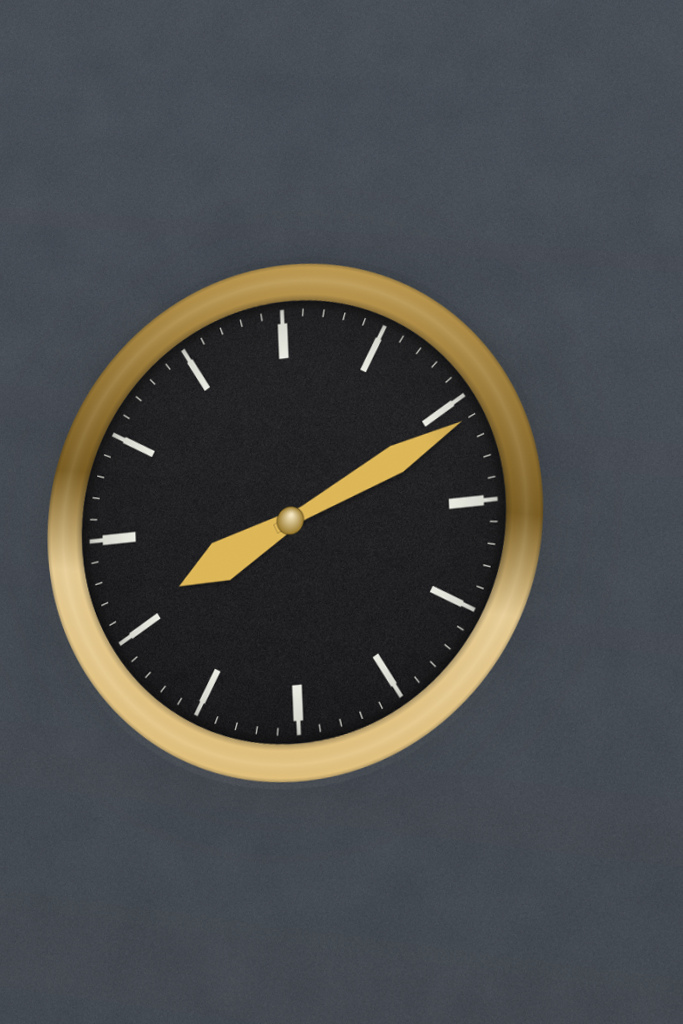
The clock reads **8:11**
